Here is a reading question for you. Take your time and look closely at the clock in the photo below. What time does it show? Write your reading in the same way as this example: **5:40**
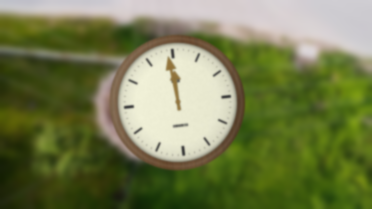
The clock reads **11:59**
